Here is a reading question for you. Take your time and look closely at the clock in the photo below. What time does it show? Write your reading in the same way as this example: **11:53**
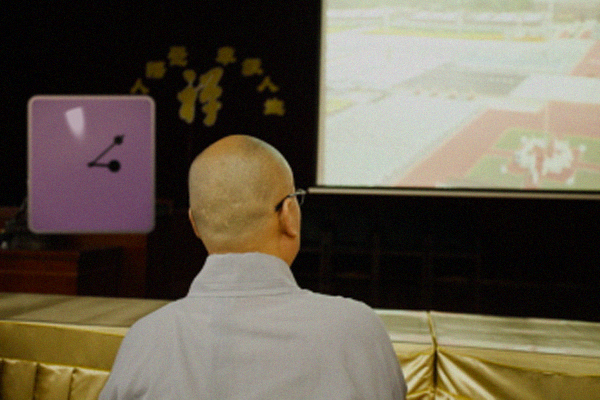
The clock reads **3:08**
